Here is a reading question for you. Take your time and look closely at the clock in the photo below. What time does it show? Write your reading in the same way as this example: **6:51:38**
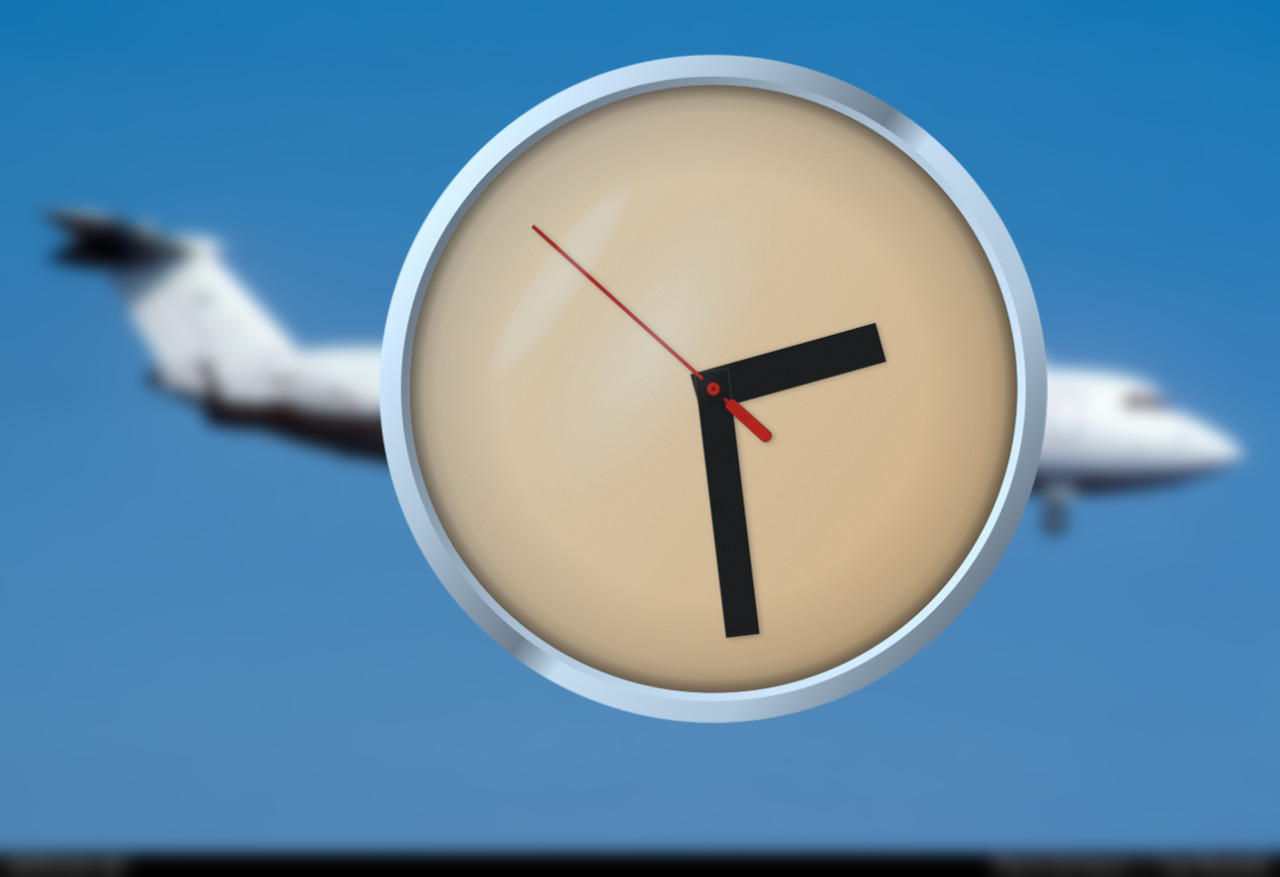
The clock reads **2:28:52**
